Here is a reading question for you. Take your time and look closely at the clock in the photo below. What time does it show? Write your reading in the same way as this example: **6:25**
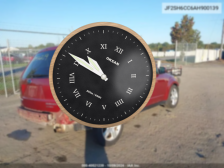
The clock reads **9:46**
